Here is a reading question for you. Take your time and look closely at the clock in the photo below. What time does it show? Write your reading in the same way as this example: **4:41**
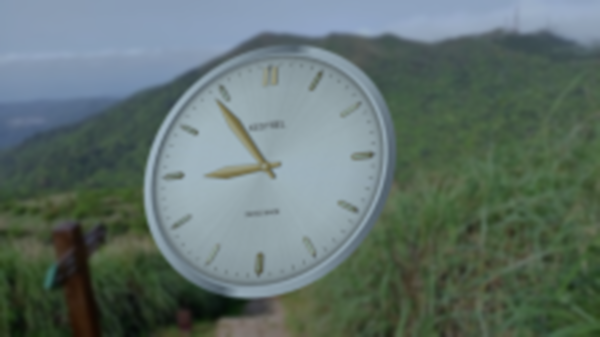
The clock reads **8:54**
